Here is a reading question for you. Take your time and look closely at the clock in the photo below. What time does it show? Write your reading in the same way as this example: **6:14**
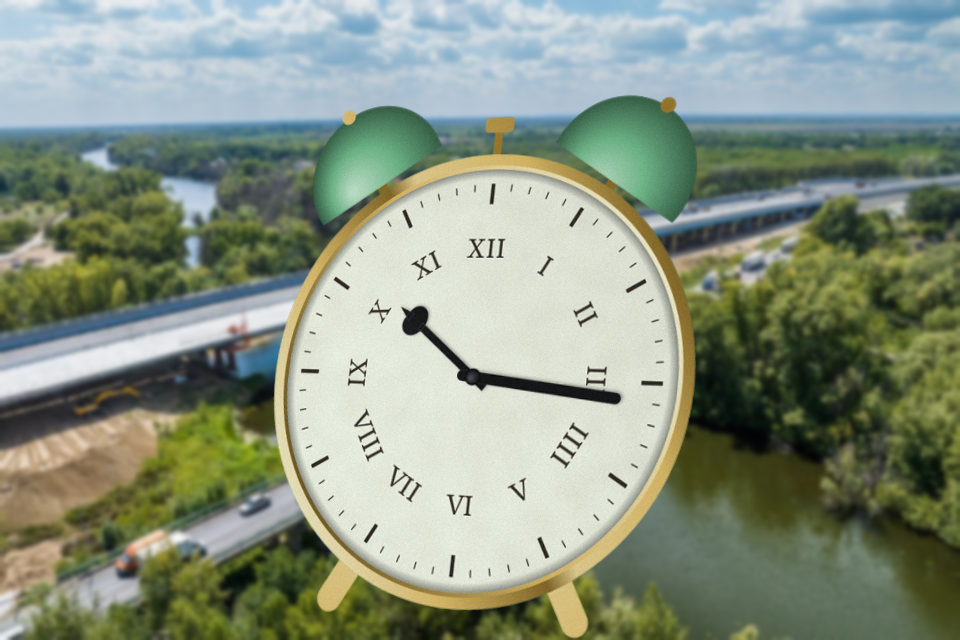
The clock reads **10:16**
